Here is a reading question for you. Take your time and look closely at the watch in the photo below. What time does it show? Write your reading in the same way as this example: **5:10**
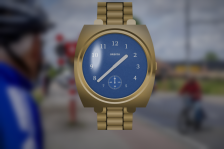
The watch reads **1:38**
